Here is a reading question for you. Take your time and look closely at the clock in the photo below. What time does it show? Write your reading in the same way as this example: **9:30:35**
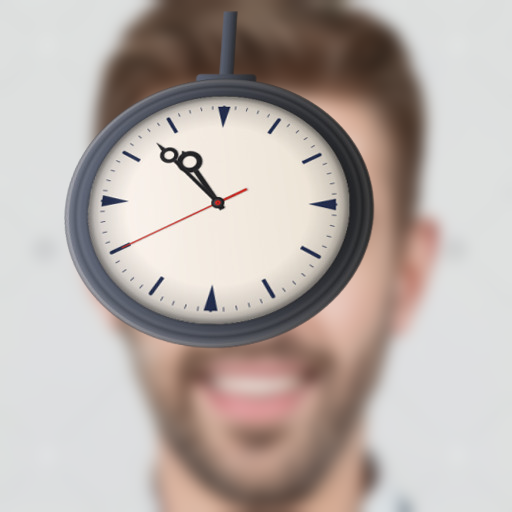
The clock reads **10:52:40**
